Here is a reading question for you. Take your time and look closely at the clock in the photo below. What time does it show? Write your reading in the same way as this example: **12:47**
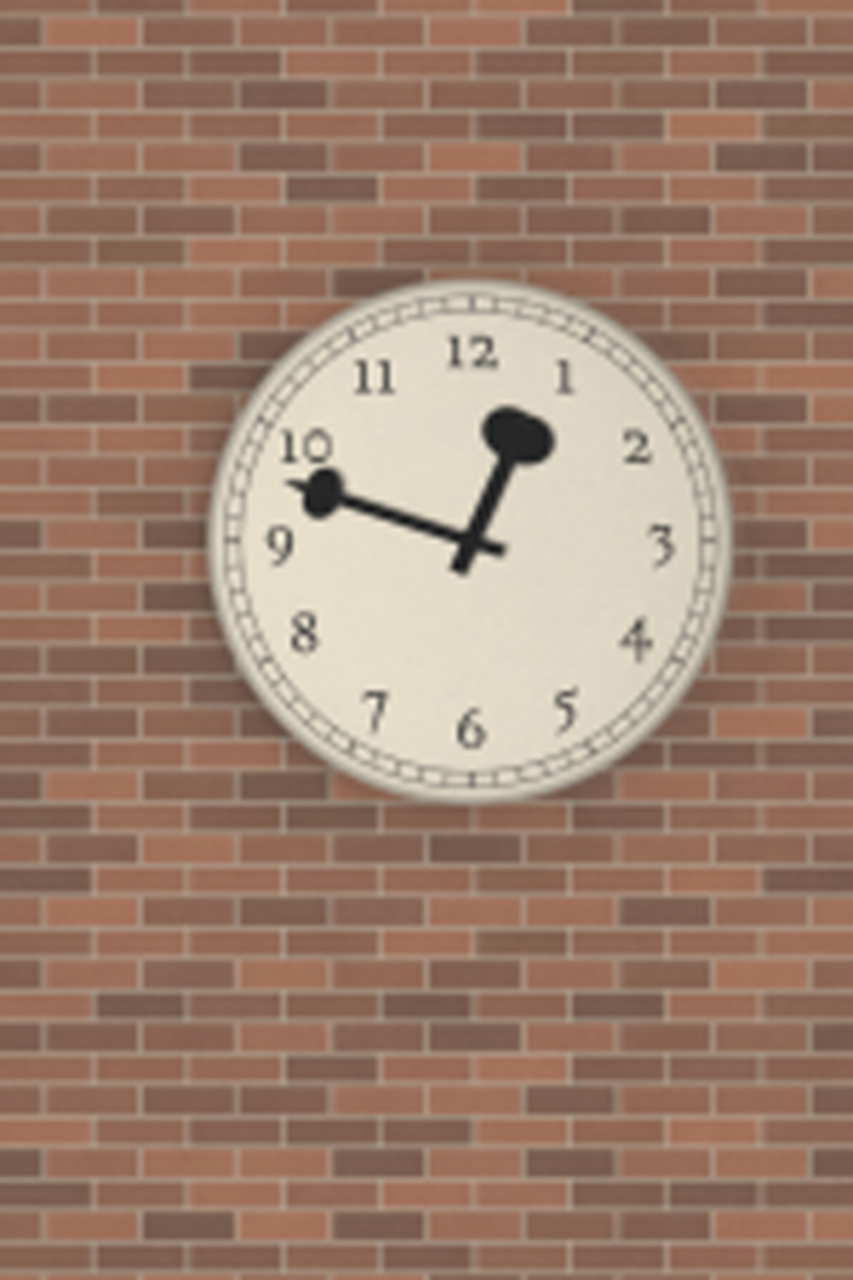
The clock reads **12:48**
